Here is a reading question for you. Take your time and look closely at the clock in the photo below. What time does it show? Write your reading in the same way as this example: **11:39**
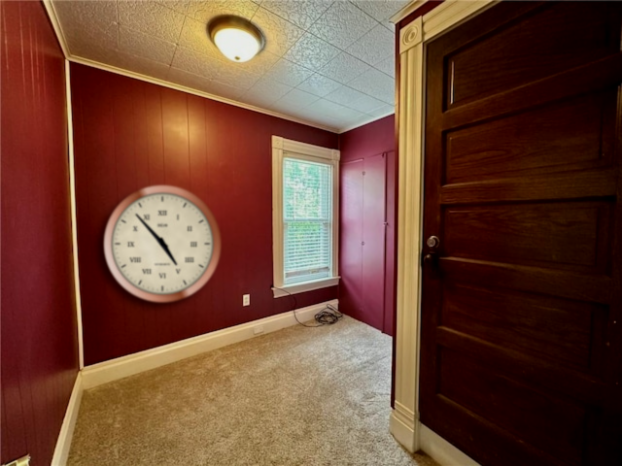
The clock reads **4:53**
